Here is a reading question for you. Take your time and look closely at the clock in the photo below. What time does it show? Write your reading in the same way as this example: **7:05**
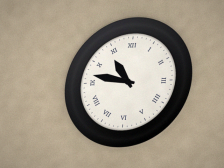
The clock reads **10:47**
